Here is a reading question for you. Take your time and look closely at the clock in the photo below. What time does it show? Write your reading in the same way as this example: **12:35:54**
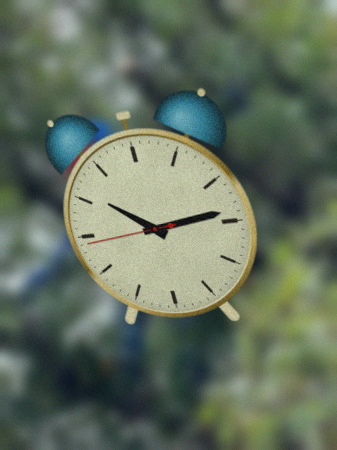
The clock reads **10:13:44**
